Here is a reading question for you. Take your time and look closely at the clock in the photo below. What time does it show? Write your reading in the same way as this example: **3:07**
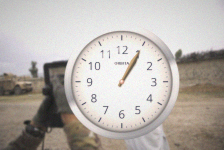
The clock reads **1:05**
